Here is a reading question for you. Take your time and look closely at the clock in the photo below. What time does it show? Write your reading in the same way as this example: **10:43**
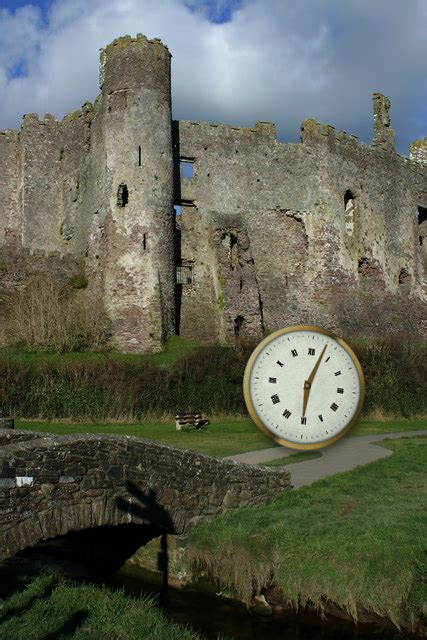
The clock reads **6:03**
